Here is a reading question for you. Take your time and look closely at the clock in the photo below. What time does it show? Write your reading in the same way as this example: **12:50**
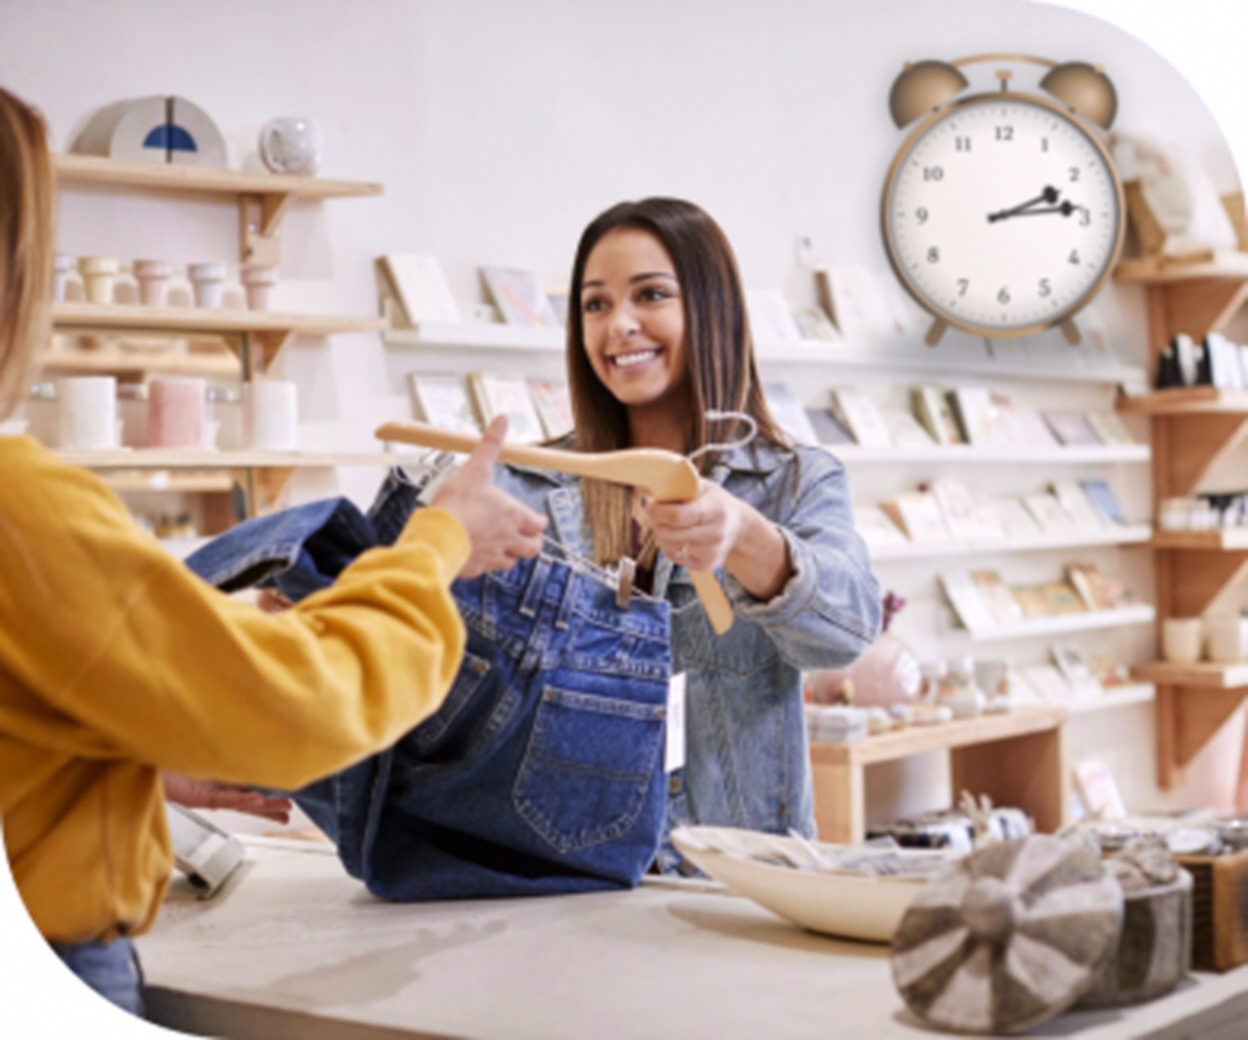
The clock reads **2:14**
